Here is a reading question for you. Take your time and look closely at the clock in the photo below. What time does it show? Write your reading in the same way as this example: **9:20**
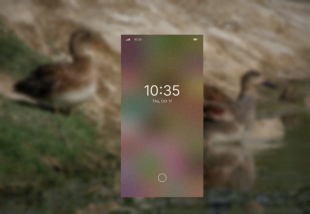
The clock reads **10:35**
